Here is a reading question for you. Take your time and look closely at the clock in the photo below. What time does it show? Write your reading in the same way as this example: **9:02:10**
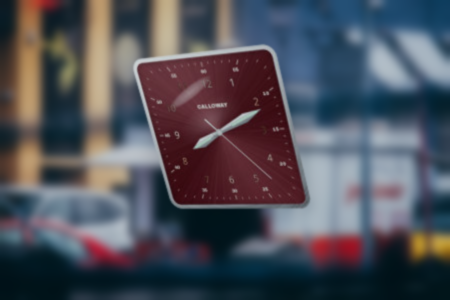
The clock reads **8:11:23**
